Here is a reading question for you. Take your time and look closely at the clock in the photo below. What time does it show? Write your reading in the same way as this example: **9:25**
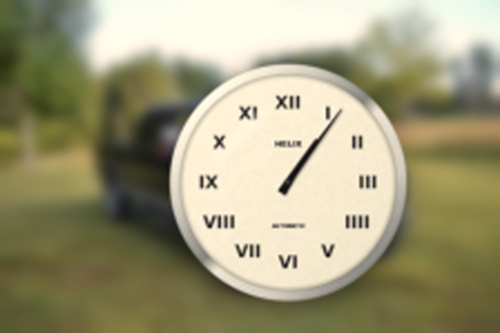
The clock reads **1:06**
